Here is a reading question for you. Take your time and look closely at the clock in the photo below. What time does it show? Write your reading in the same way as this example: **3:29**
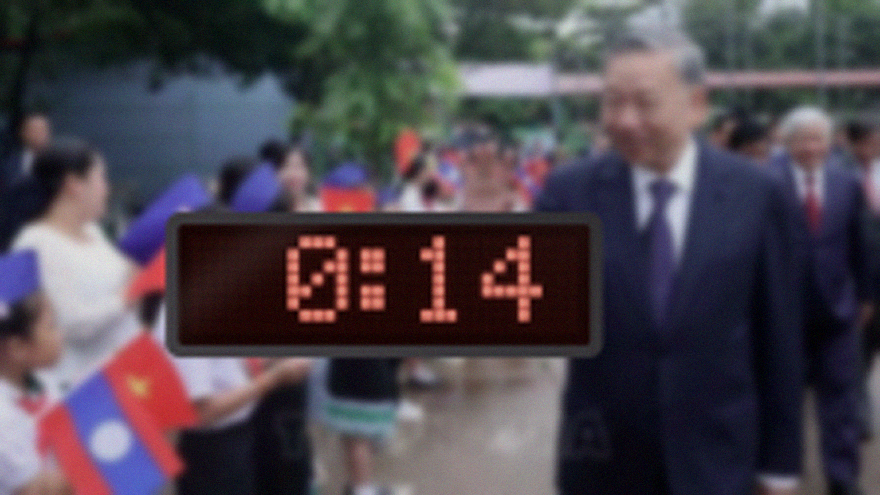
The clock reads **0:14**
